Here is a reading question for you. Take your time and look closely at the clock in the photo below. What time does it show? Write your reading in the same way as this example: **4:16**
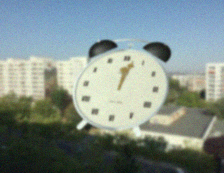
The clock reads **12:02**
